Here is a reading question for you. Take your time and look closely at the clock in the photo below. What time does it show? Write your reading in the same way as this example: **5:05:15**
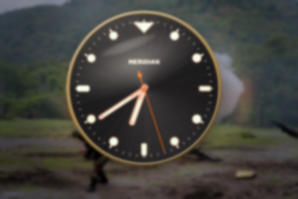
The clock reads **6:39:27**
